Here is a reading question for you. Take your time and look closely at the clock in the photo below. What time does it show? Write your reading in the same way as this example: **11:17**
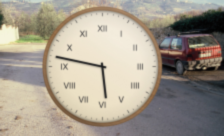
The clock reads **5:47**
